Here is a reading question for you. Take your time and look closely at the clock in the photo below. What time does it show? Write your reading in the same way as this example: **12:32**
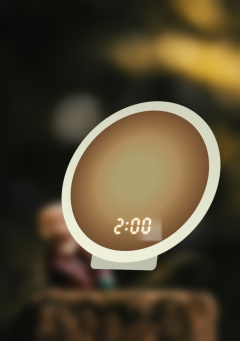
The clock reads **2:00**
